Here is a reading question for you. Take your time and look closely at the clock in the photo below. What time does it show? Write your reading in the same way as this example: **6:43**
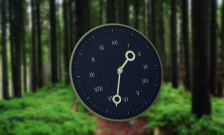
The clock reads **1:33**
